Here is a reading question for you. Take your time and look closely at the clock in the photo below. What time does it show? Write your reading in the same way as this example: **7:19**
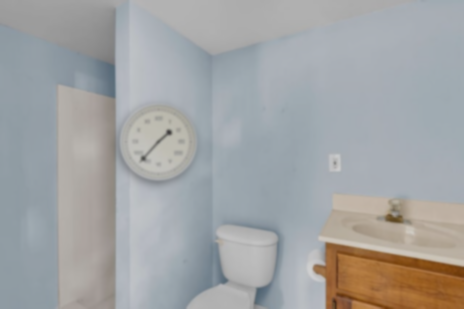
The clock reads **1:37**
